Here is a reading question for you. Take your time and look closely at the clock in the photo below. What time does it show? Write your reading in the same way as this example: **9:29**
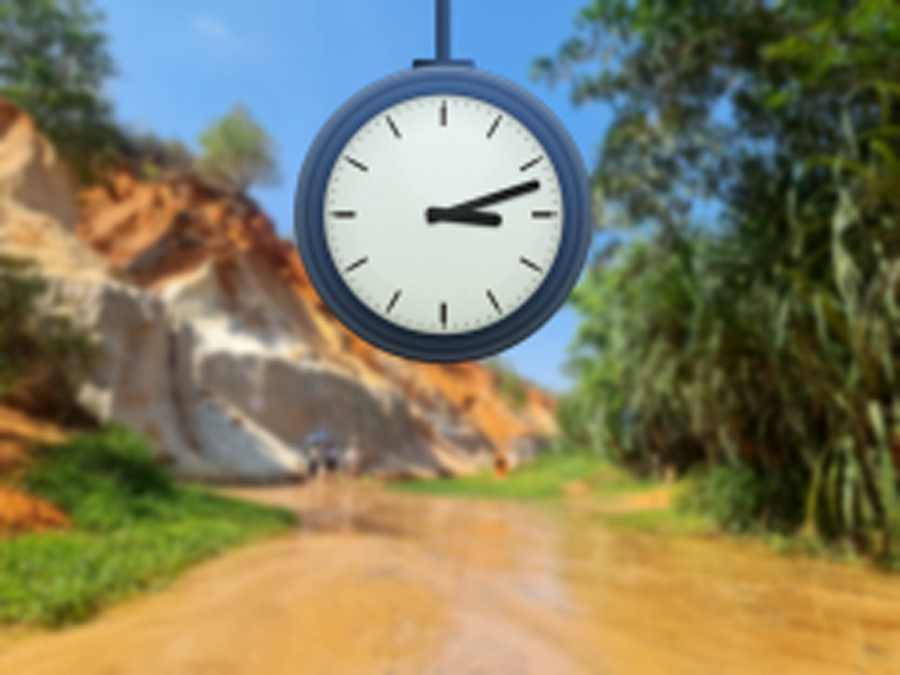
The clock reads **3:12**
